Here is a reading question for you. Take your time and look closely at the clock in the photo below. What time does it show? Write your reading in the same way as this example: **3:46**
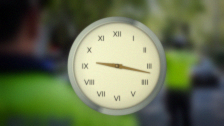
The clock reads **9:17**
